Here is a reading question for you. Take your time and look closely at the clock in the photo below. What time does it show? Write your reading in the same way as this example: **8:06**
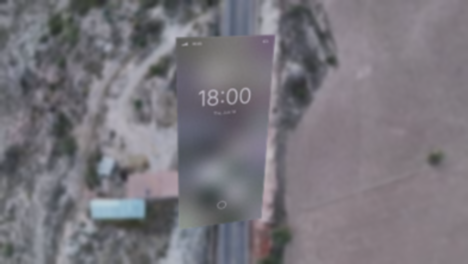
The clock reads **18:00**
